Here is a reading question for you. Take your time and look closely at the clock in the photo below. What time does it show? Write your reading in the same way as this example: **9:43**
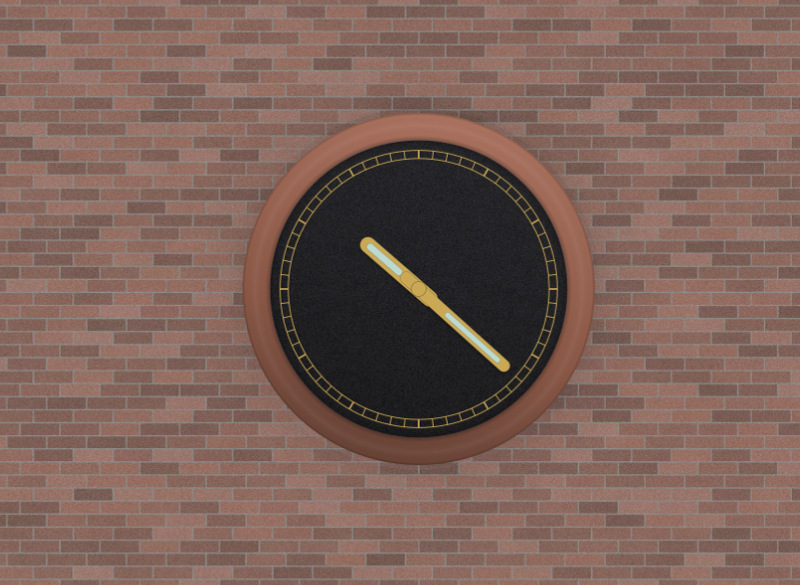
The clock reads **10:22**
